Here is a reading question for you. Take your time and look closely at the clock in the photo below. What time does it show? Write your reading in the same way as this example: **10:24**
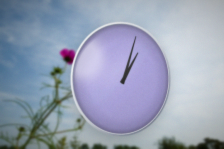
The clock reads **1:03**
